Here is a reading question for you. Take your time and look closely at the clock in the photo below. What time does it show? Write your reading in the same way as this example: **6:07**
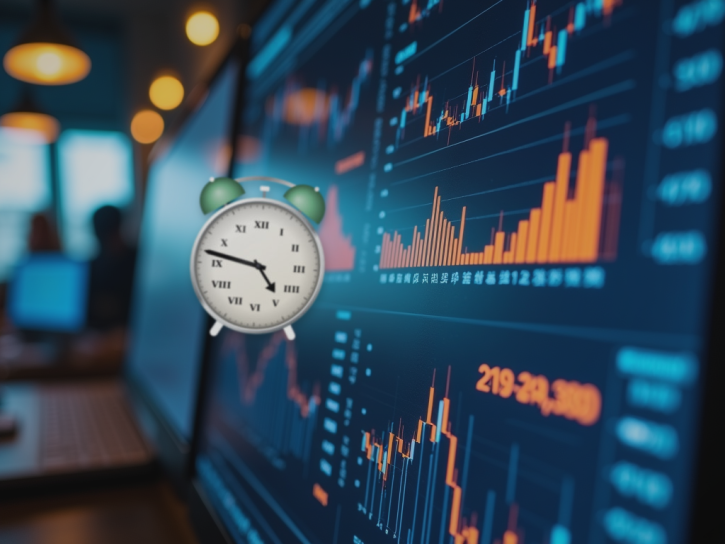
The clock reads **4:47**
